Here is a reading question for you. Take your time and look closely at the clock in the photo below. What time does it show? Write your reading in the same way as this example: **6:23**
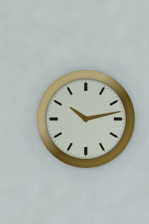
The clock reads **10:13**
